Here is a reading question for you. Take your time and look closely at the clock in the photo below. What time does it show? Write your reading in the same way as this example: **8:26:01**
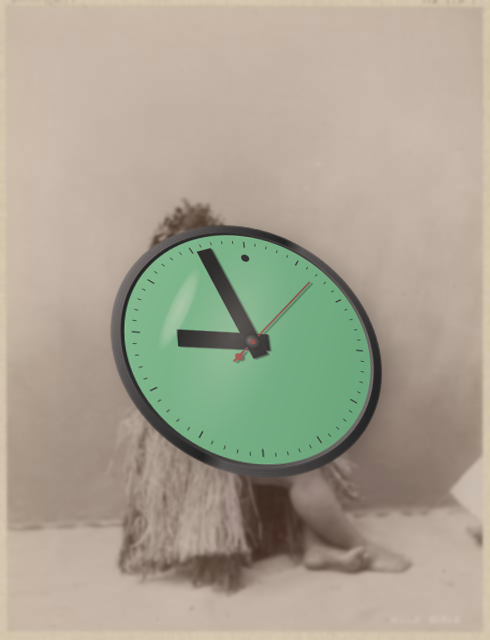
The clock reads **8:56:07**
